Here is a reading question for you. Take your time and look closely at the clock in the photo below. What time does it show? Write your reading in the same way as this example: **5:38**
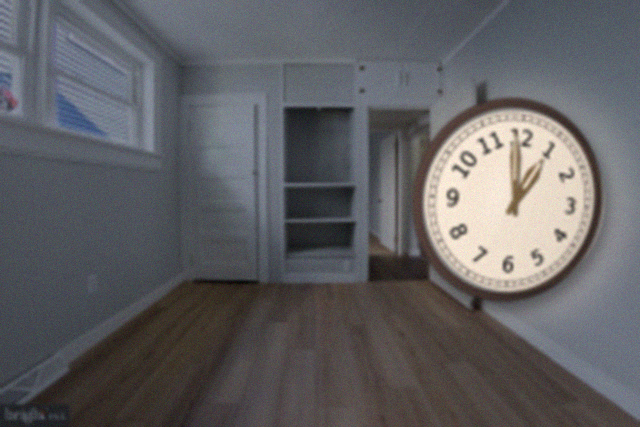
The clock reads **12:59**
